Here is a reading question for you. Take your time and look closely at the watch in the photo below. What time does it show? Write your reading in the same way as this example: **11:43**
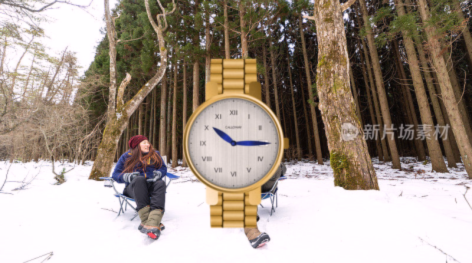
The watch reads **10:15**
